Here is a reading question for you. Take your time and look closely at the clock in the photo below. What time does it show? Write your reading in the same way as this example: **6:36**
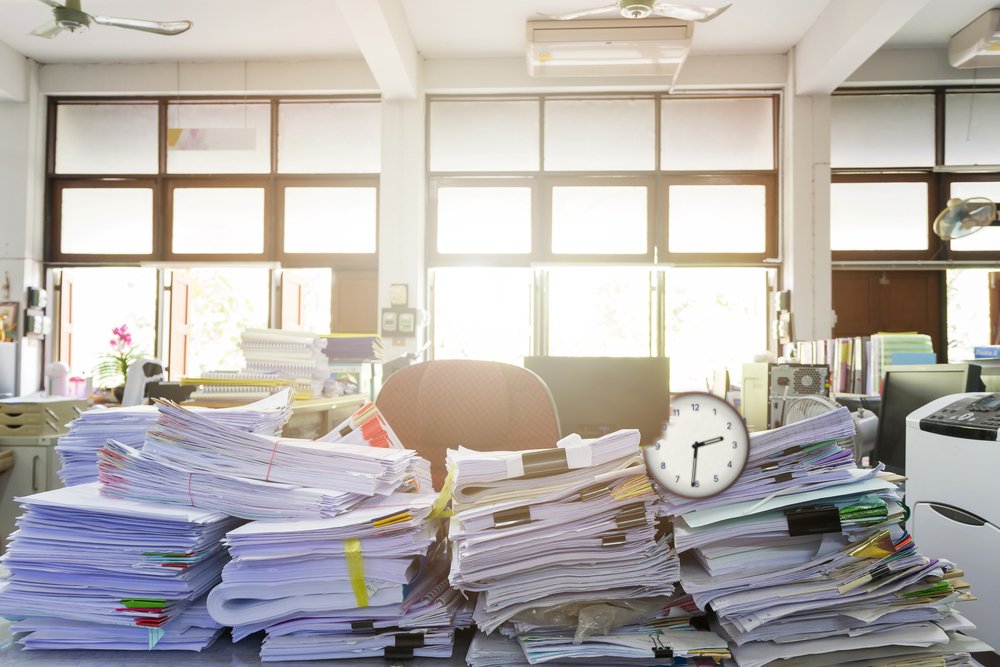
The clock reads **2:31**
